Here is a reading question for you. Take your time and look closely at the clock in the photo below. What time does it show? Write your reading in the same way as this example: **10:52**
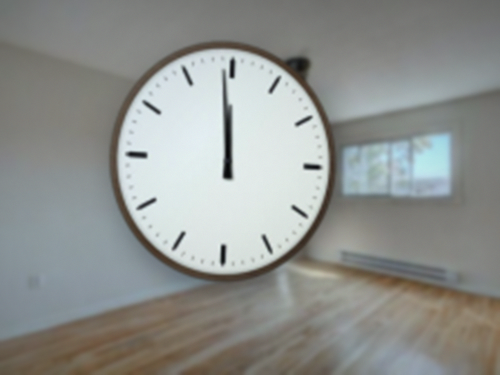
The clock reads **11:59**
